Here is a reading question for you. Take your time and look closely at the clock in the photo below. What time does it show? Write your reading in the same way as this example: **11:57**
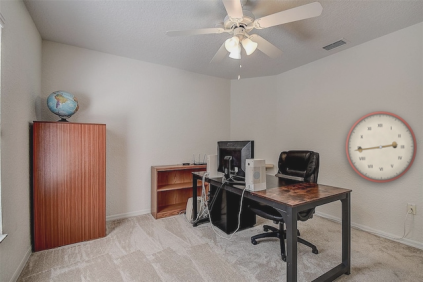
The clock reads **2:44**
